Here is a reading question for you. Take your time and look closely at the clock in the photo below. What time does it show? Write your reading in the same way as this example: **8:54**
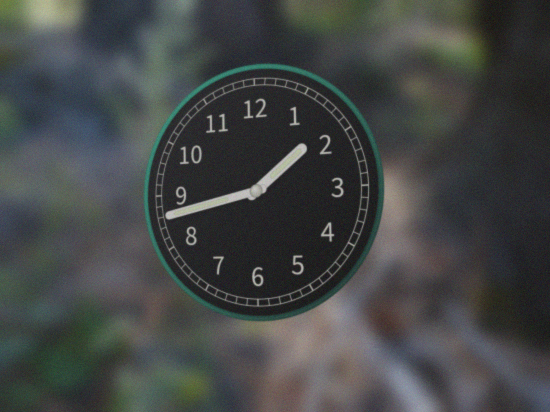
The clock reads **1:43**
